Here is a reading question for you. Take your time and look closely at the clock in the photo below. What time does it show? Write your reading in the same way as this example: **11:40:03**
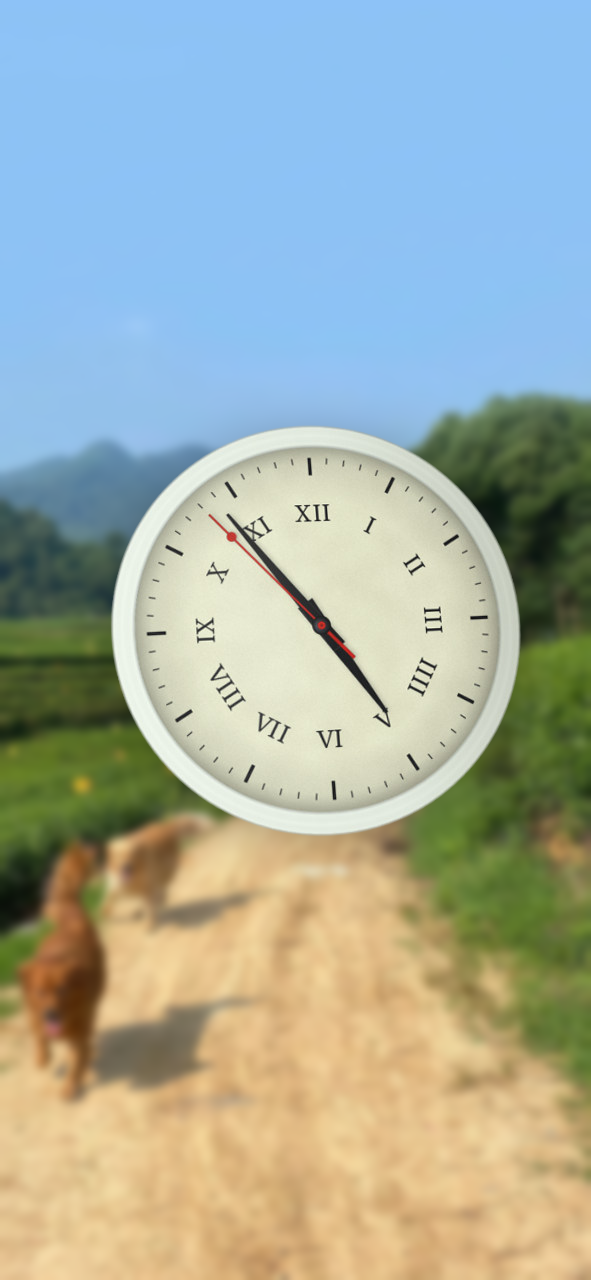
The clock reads **4:53:53**
